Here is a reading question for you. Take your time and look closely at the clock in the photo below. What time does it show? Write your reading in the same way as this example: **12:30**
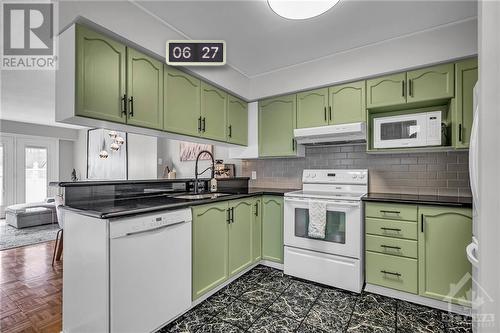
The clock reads **6:27**
